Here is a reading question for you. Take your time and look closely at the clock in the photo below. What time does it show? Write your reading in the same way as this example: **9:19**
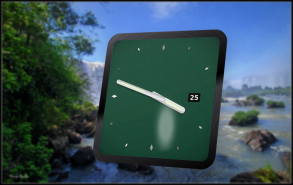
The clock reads **3:48**
